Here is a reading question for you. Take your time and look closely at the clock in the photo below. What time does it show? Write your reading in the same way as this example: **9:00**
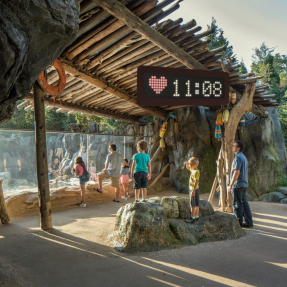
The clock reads **11:08**
